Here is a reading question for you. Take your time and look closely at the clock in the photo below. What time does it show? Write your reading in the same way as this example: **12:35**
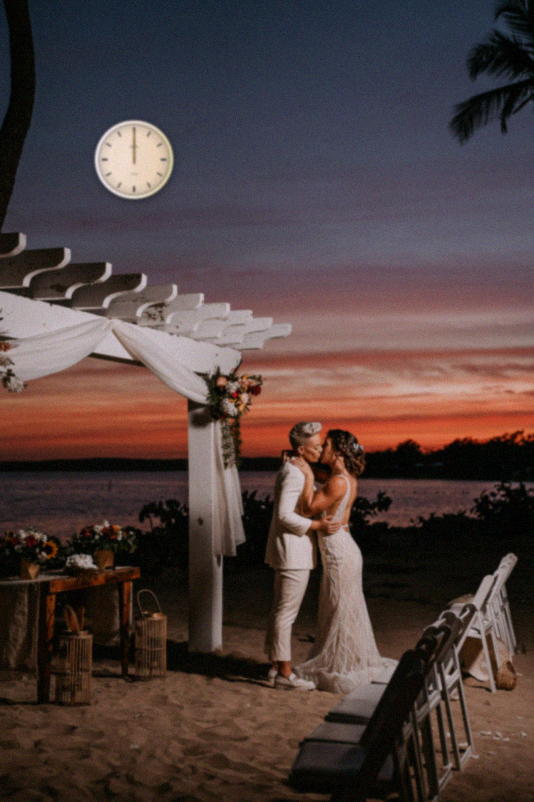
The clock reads **12:00**
